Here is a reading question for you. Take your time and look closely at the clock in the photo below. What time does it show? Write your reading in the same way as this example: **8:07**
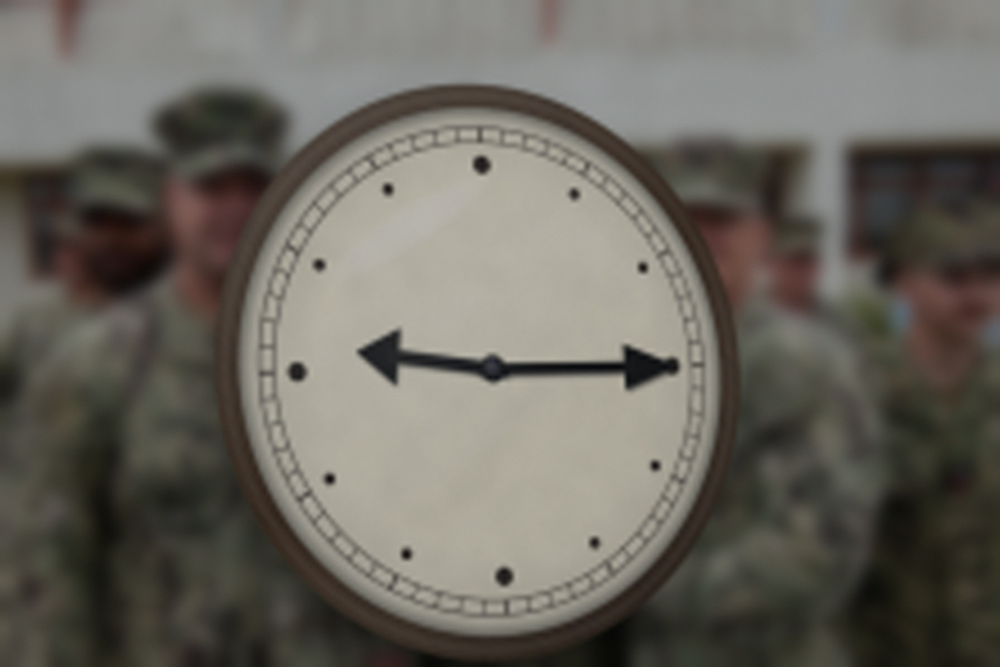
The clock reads **9:15**
